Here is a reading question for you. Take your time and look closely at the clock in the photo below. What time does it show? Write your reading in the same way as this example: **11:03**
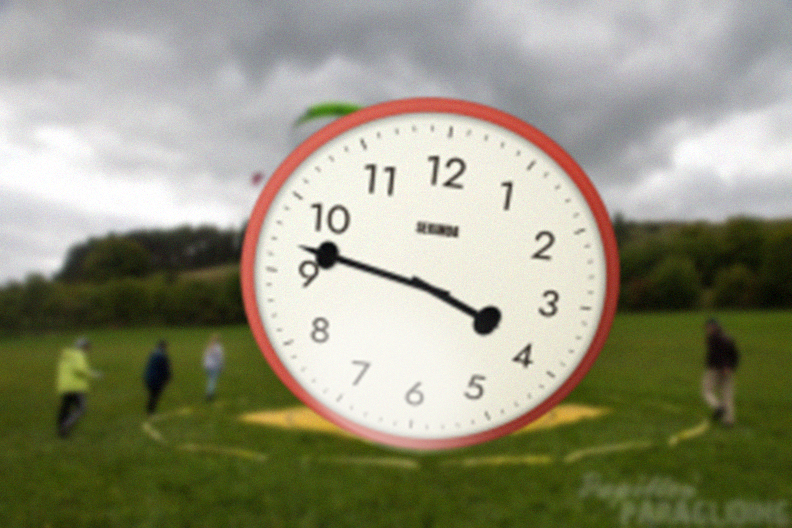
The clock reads **3:47**
